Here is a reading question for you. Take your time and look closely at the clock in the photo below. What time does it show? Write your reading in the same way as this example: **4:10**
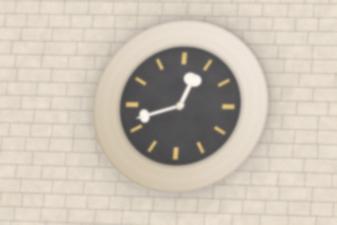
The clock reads **12:42**
